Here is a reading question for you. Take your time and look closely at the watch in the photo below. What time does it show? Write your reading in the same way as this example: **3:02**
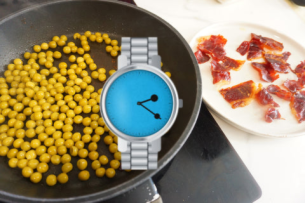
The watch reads **2:21**
